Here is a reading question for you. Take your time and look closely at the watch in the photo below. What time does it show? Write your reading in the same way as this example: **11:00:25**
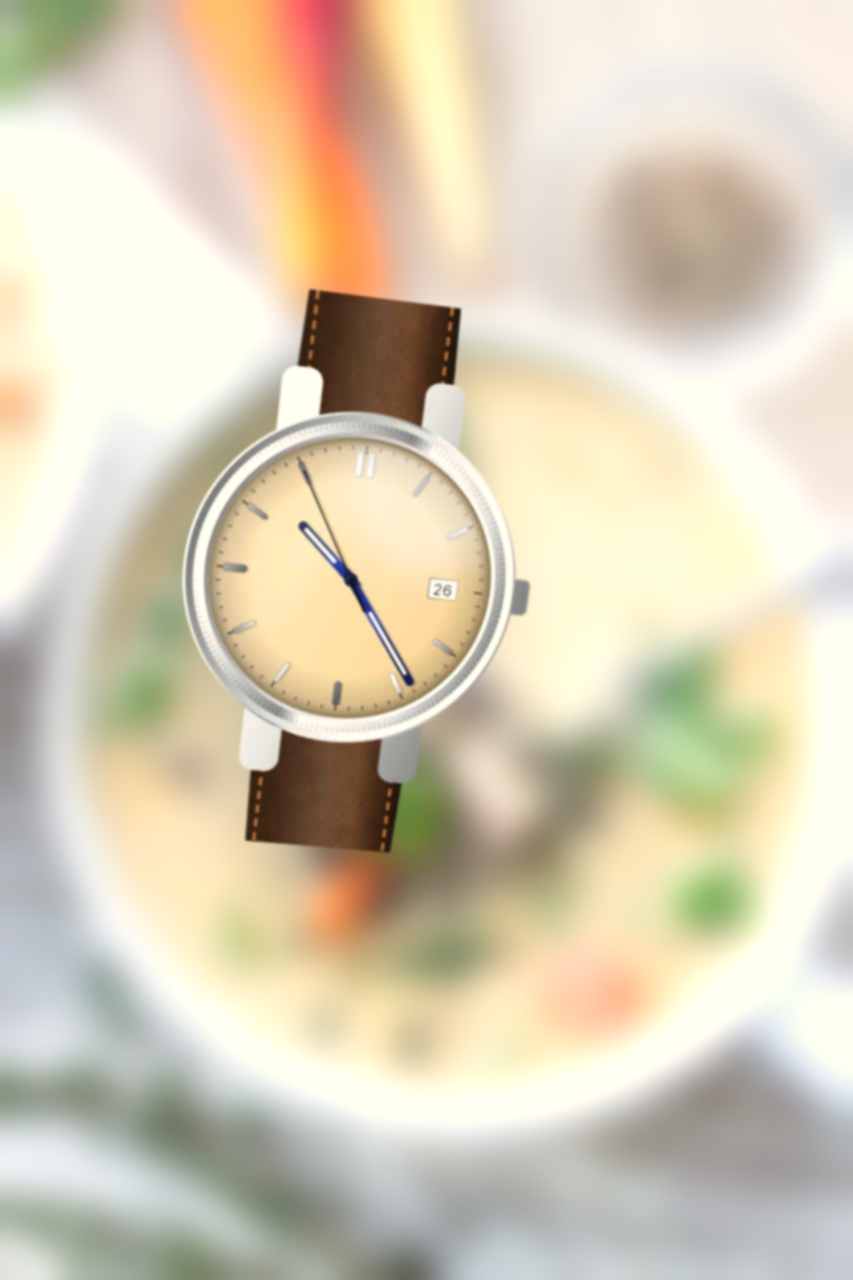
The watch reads **10:23:55**
